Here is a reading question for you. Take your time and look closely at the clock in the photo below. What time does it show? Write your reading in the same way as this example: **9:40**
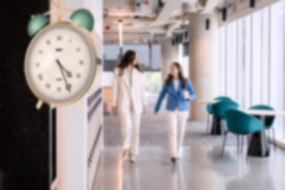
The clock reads **4:26**
